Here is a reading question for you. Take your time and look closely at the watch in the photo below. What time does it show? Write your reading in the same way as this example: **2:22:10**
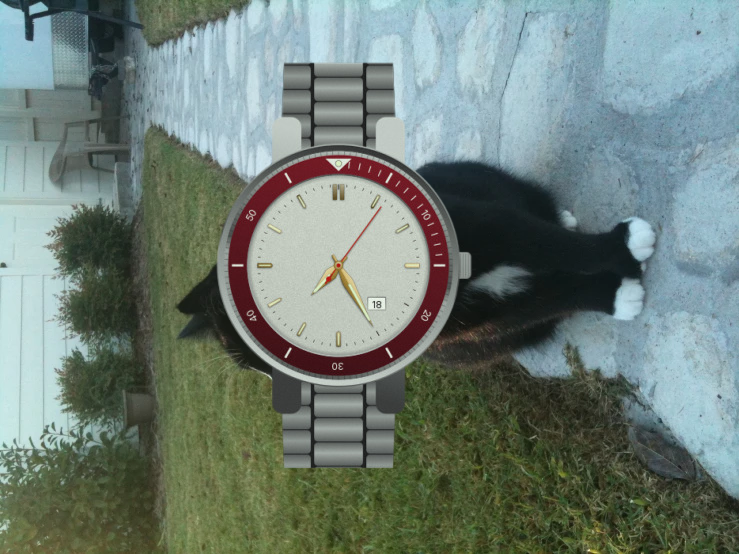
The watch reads **7:25:06**
